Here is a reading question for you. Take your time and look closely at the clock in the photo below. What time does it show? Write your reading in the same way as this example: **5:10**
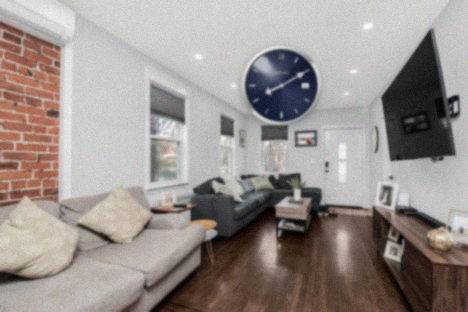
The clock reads **8:10**
